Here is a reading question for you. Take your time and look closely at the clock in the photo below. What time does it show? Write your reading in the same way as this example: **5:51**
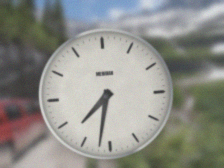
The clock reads **7:32**
